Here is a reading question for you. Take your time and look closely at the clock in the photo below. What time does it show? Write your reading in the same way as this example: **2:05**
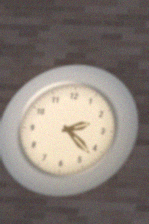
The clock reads **2:22**
